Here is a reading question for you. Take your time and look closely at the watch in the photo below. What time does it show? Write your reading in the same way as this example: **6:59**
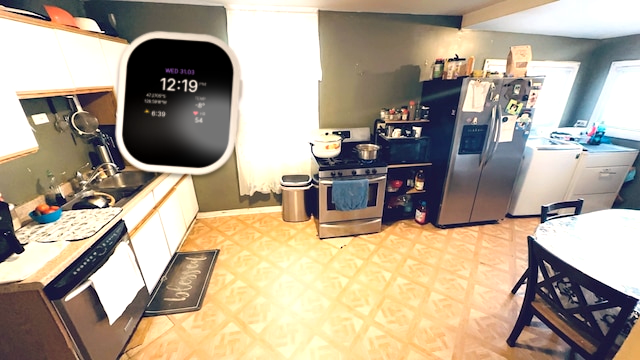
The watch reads **12:19**
